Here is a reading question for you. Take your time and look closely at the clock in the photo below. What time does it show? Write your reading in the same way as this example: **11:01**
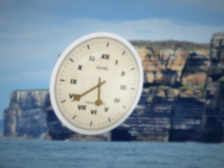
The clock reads **5:39**
